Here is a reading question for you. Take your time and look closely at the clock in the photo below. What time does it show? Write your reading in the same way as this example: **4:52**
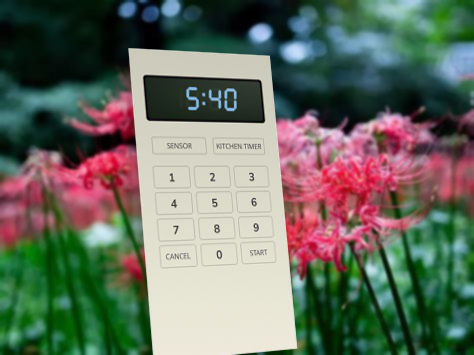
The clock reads **5:40**
